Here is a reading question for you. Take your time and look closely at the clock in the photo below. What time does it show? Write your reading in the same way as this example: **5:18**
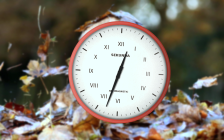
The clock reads **12:33**
